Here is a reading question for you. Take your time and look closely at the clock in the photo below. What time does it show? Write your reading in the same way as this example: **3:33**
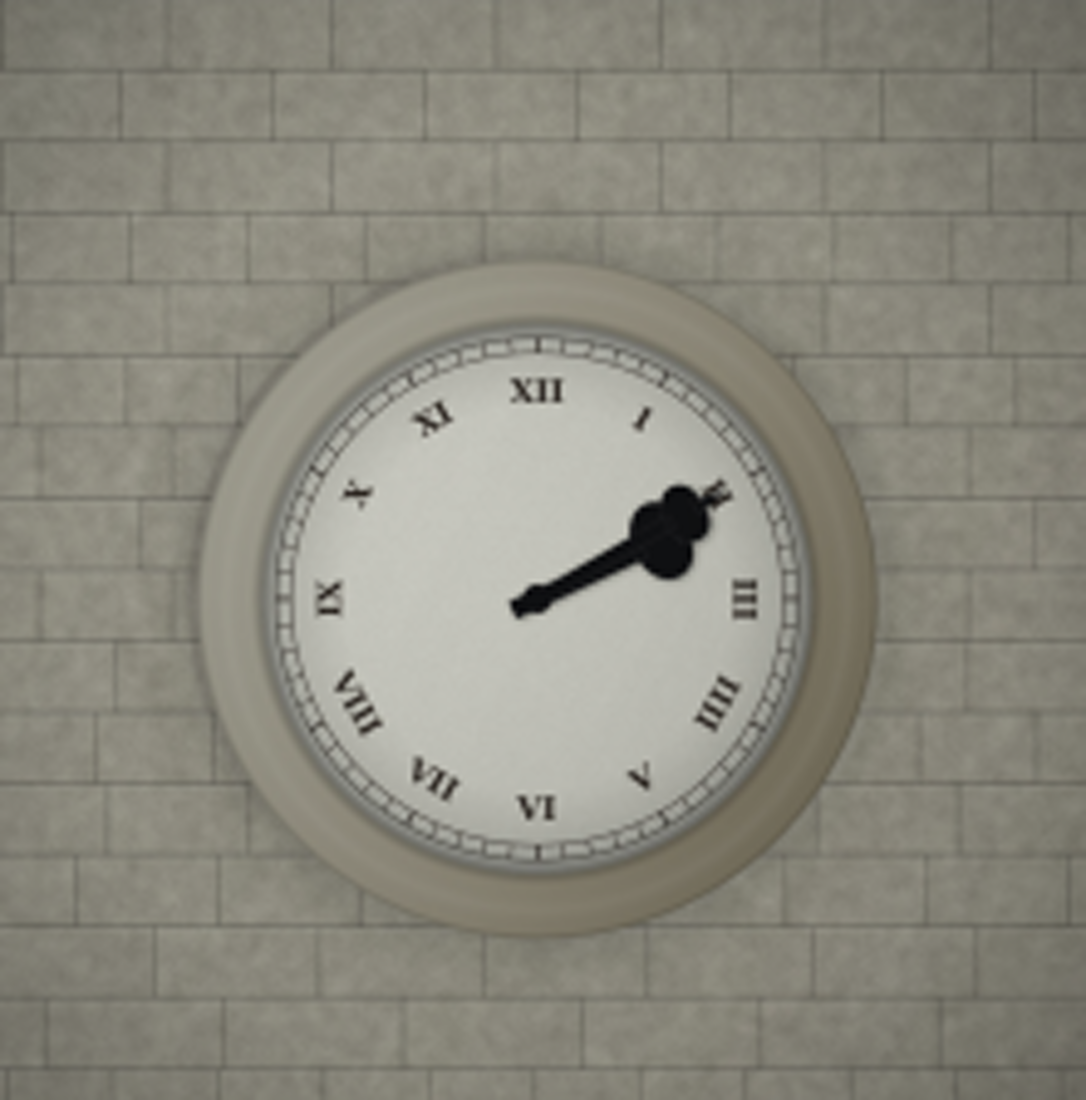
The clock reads **2:10**
